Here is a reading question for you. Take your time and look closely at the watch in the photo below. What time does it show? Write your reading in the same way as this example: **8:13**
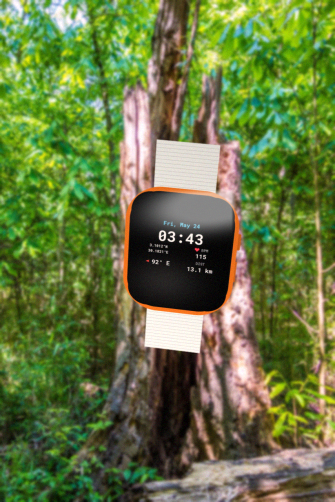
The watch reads **3:43**
